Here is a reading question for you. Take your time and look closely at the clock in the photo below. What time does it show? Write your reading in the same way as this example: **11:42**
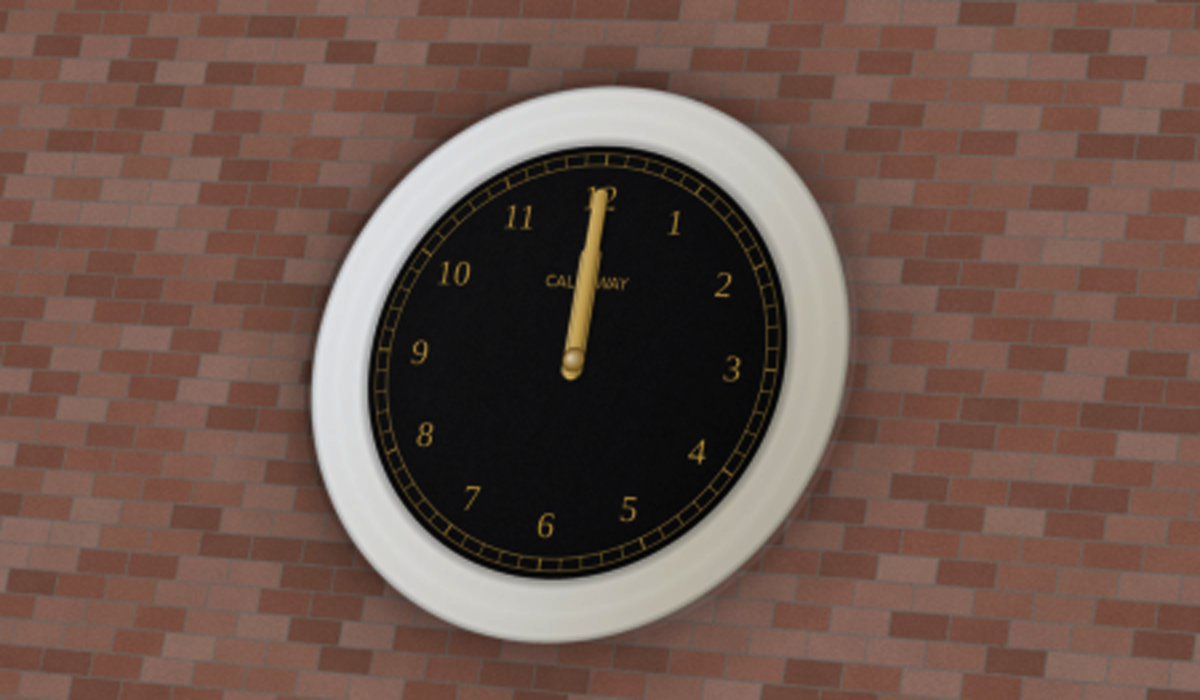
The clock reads **12:00**
